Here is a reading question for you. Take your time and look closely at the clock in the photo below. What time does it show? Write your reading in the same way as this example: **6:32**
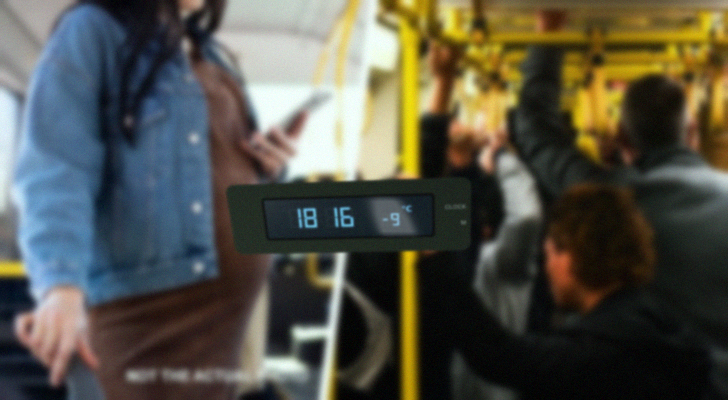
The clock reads **18:16**
